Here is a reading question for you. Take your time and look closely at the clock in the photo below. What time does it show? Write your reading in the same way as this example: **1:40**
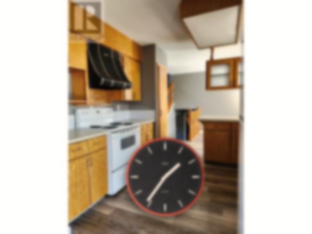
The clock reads **1:36**
